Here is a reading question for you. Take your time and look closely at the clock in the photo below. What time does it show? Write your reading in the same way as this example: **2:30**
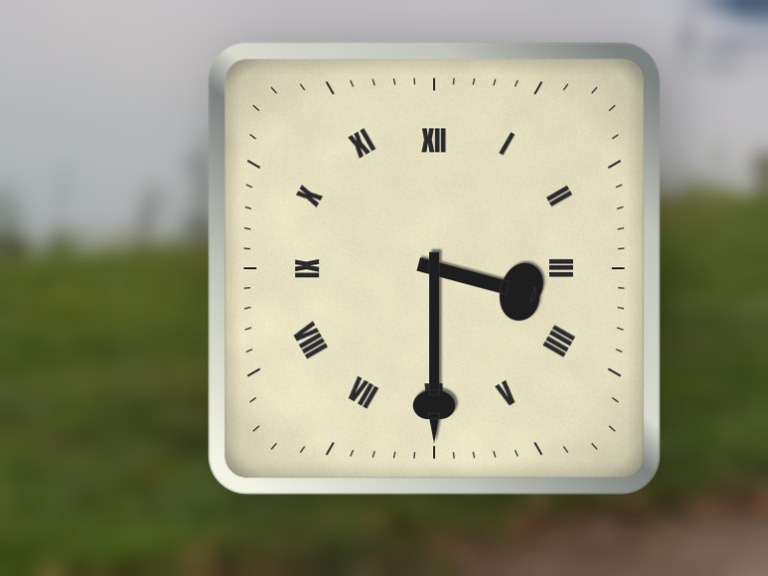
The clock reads **3:30**
